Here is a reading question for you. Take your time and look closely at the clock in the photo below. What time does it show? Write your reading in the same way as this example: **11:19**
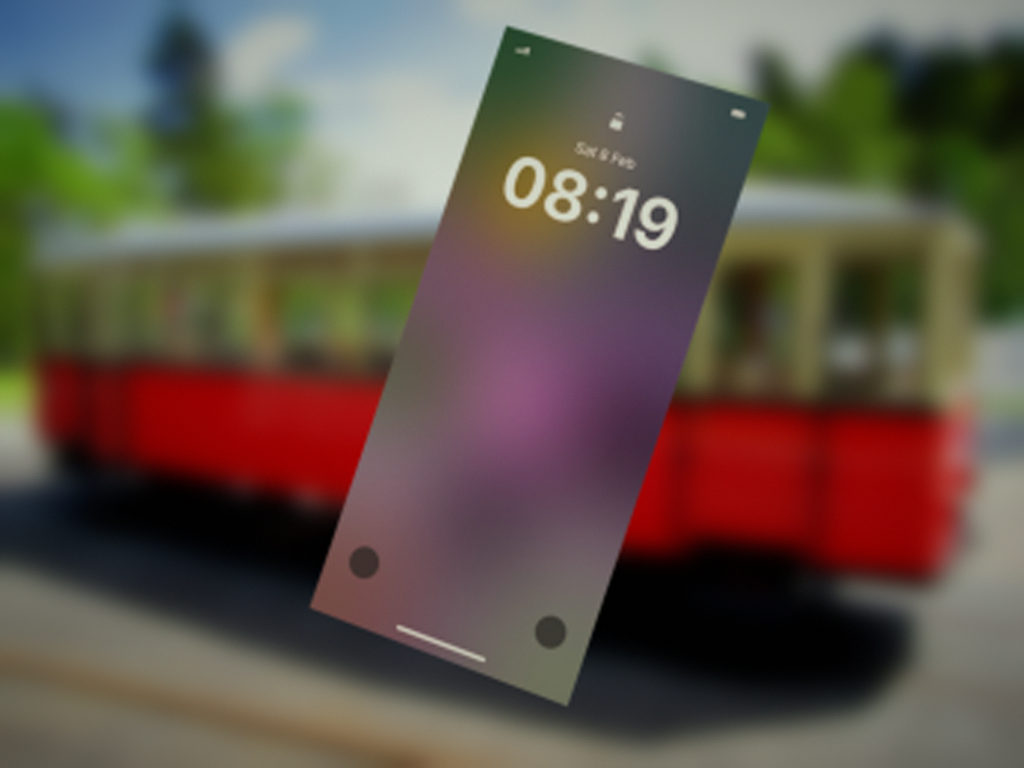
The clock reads **8:19**
